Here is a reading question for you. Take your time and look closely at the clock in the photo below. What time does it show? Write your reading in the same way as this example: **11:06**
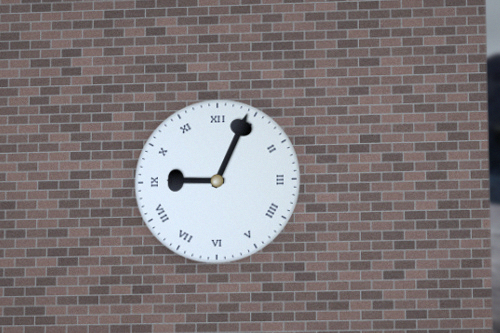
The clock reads **9:04**
